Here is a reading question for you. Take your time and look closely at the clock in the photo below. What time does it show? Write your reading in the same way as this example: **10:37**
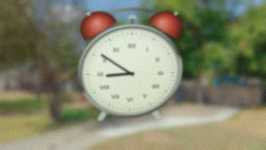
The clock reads **8:51**
